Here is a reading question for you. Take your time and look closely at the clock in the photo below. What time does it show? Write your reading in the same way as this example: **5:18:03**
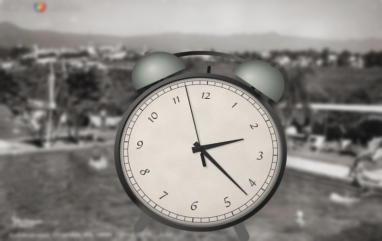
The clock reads **2:21:57**
